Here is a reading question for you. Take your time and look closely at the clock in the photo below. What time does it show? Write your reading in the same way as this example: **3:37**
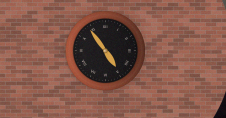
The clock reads **4:54**
